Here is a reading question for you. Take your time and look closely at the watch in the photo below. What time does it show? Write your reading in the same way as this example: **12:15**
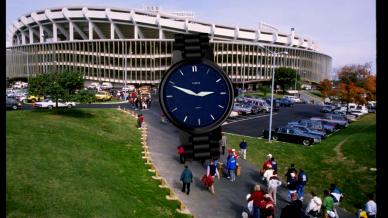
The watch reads **2:49**
